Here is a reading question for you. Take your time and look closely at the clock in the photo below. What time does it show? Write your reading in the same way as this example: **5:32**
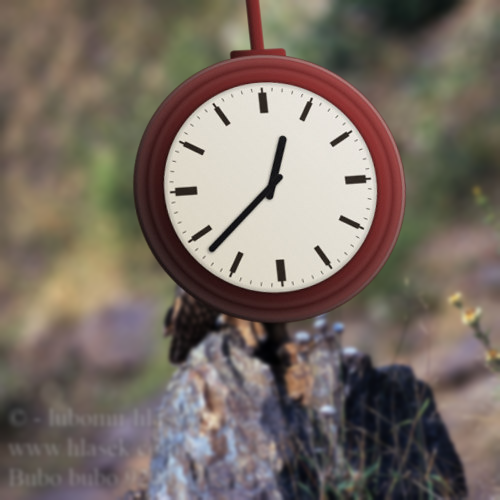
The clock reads **12:38**
